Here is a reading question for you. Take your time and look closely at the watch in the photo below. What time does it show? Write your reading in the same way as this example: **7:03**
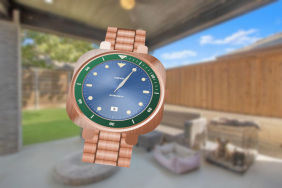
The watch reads **1:05**
